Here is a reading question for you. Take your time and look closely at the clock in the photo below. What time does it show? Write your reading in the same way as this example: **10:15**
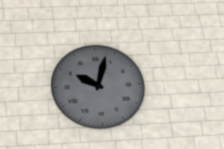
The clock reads **10:03**
